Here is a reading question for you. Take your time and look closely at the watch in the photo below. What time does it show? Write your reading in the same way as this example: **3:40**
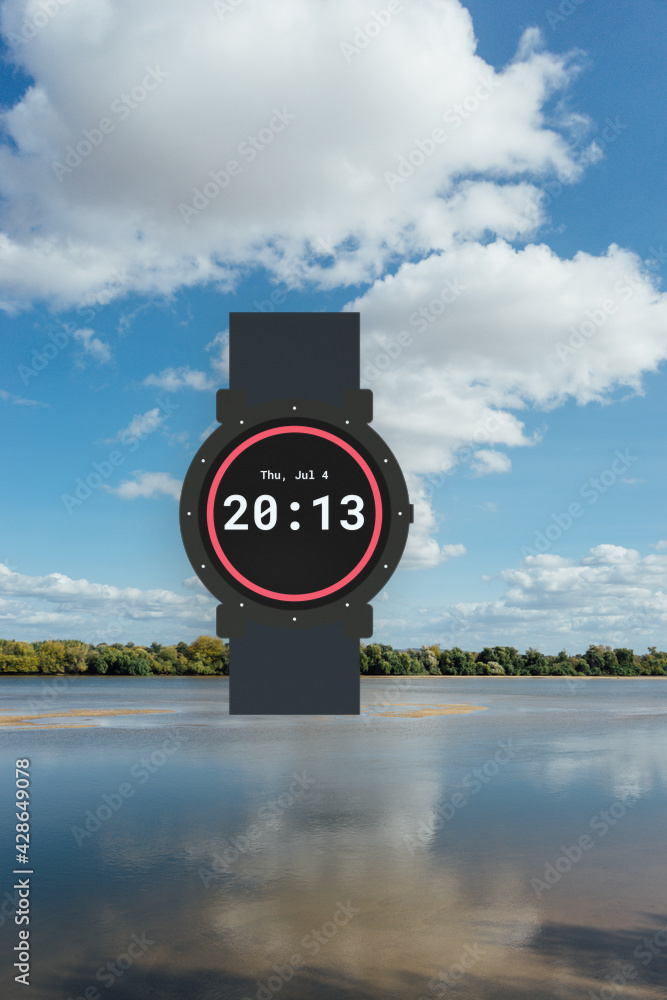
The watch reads **20:13**
